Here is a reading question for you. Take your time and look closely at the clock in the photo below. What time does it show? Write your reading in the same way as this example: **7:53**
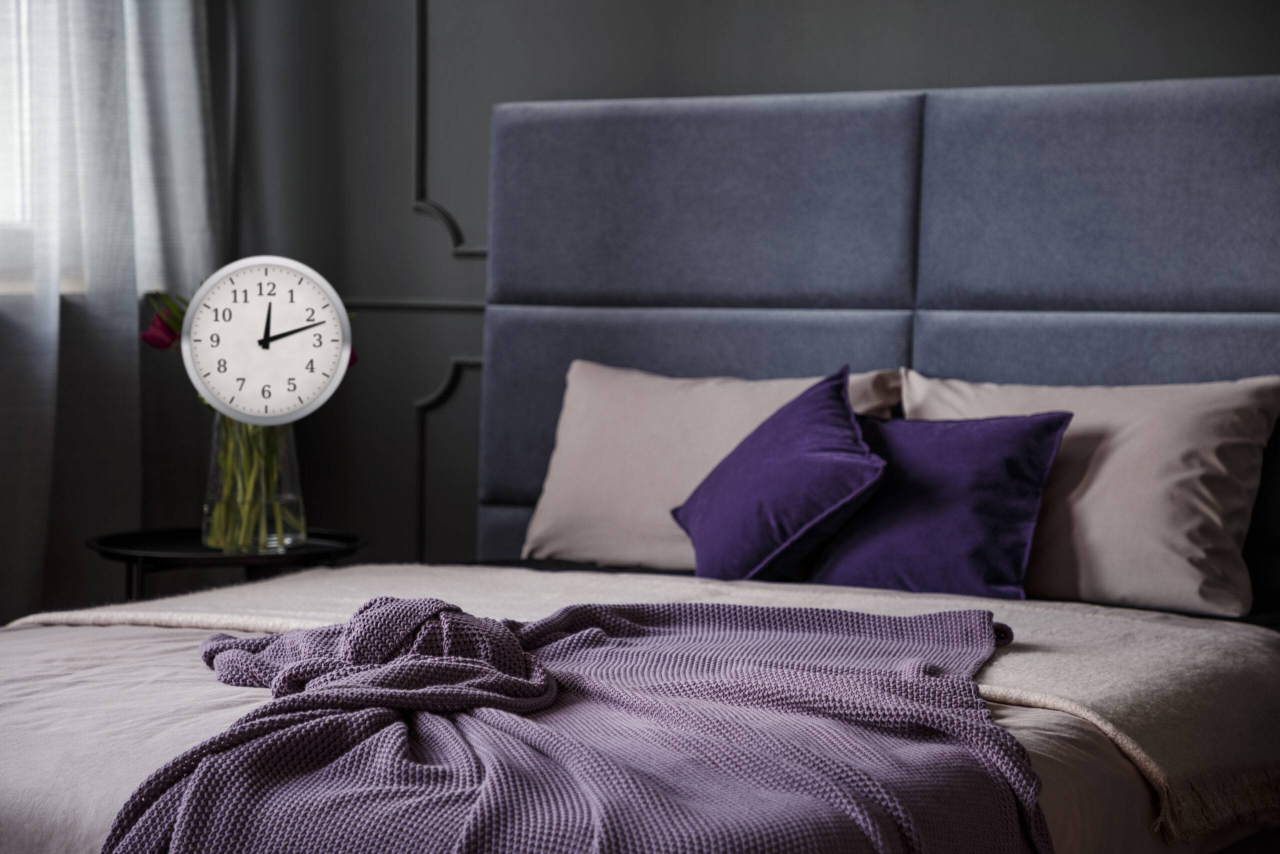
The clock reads **12:12**
